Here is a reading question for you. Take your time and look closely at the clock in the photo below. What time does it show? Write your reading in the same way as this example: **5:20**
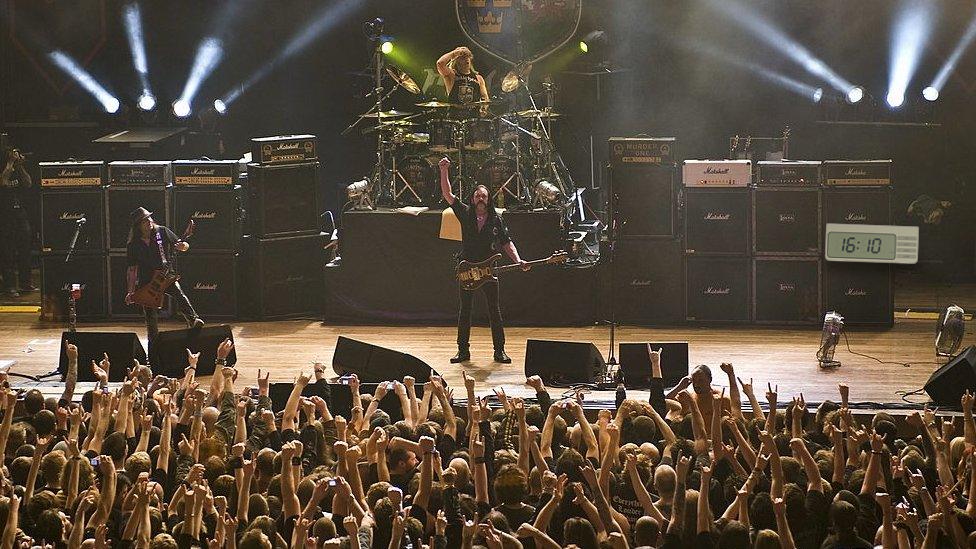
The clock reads **16:10**
